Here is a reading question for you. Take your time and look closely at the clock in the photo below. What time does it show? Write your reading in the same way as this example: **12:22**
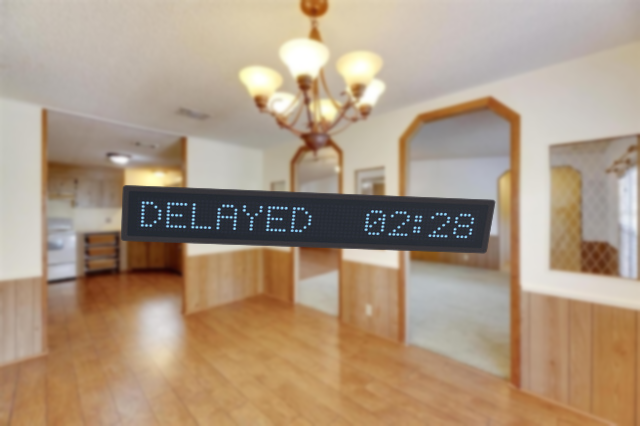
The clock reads **2:28**
